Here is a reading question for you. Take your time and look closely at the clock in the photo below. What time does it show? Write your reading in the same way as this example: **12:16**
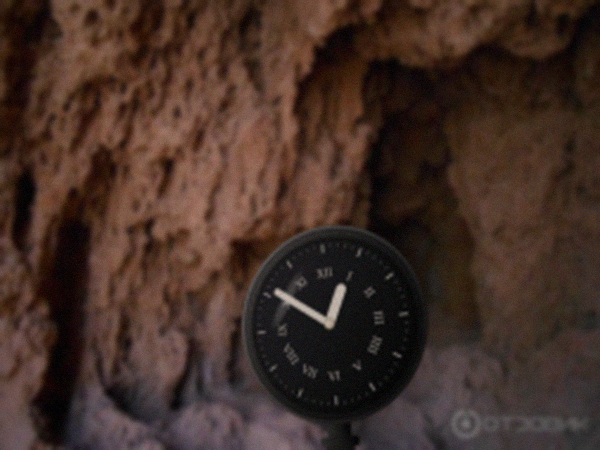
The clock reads **12:51**
